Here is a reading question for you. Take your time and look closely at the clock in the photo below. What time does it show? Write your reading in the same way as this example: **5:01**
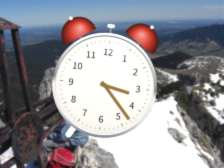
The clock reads **3:23**
